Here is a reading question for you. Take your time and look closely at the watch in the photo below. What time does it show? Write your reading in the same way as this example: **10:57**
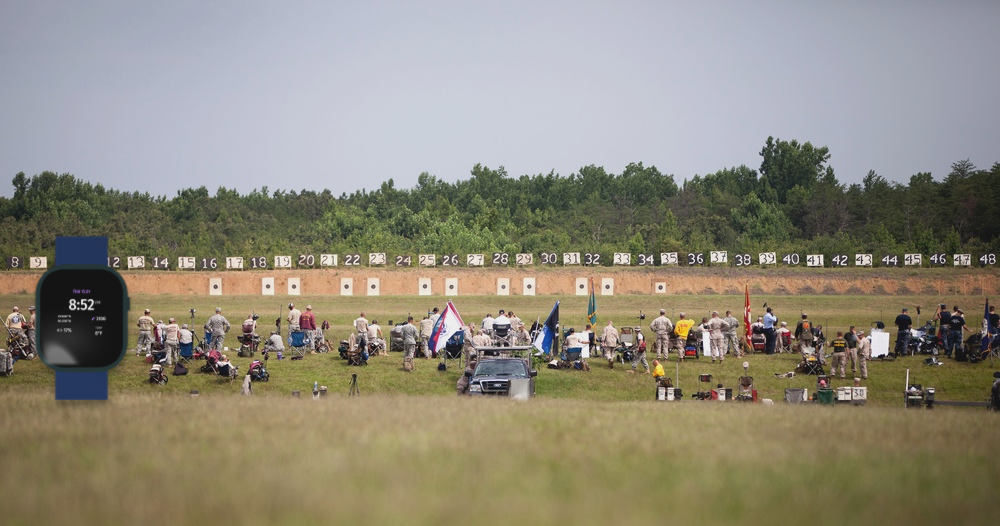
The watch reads **8:52**
